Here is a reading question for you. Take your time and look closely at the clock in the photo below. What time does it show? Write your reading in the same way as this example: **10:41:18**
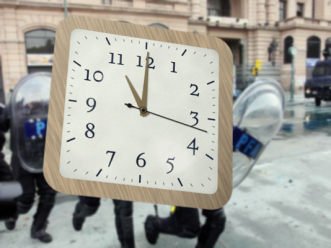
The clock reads **11:00:17**
